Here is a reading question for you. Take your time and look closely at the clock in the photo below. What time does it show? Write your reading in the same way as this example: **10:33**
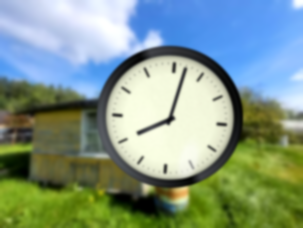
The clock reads **8:02**
